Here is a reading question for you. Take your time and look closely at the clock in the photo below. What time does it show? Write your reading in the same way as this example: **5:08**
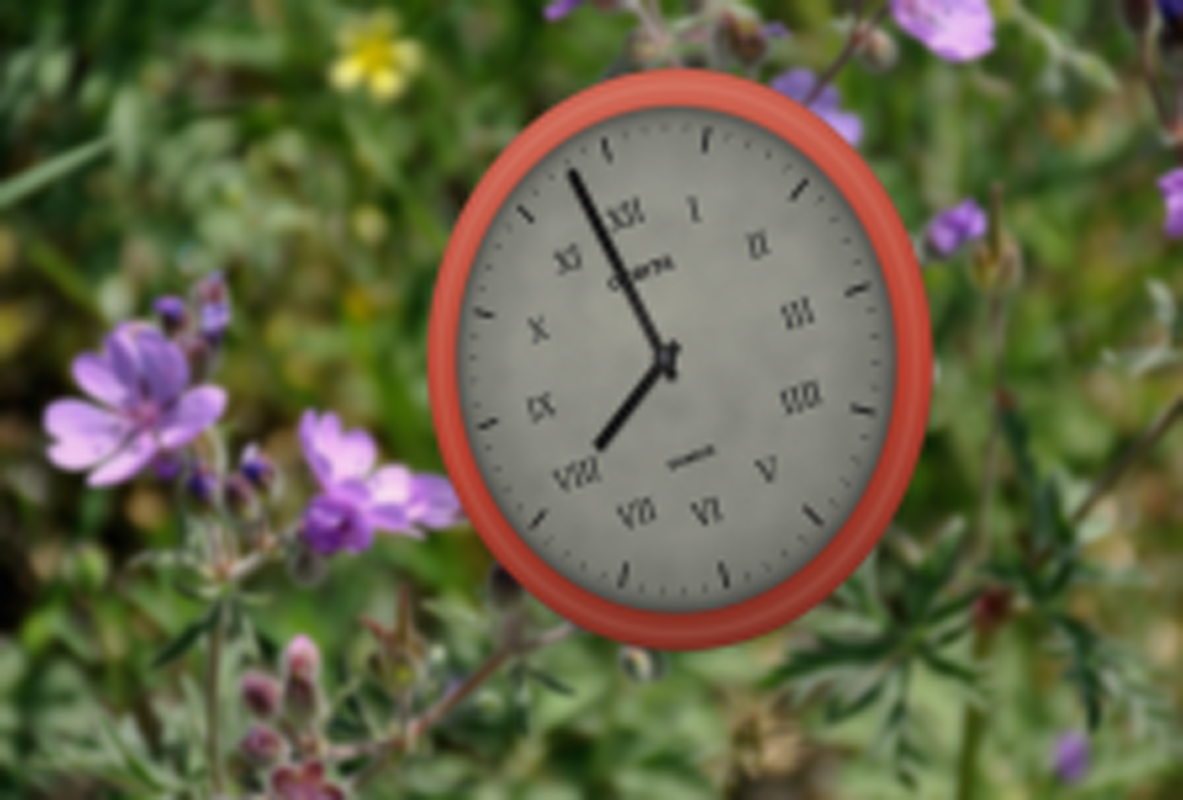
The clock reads **7:58**
